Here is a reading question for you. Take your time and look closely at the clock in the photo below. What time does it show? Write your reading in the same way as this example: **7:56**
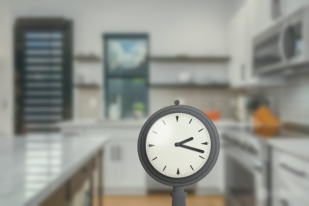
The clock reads **2:18**
